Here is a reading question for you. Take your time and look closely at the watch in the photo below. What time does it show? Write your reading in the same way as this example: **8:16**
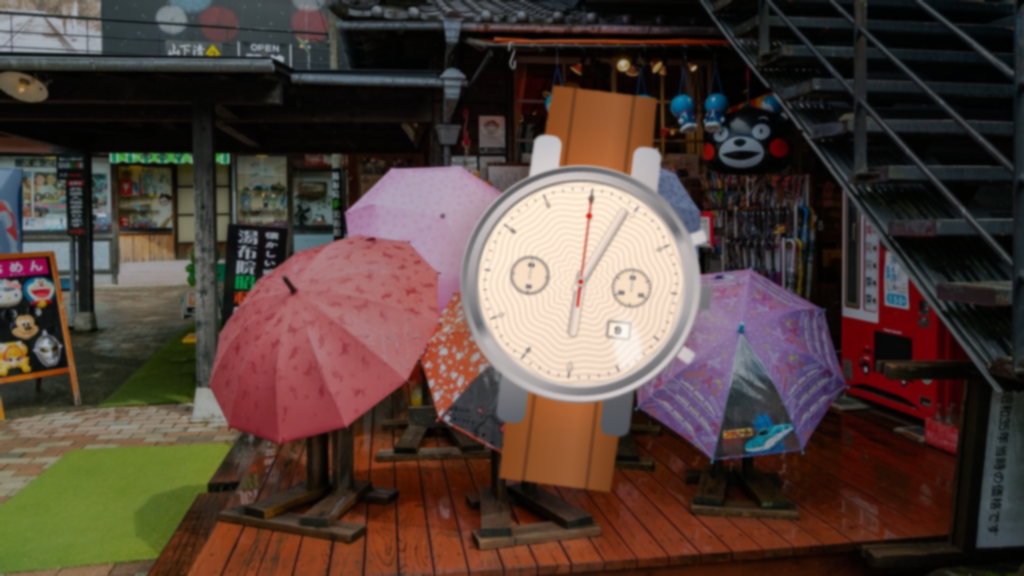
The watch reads **6:04**
